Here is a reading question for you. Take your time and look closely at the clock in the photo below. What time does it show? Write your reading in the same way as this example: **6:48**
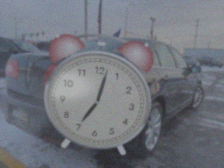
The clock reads **7:02**
